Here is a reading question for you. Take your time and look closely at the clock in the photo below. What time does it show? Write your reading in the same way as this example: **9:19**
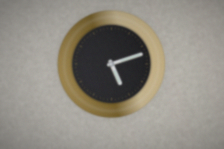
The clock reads **5:12**
